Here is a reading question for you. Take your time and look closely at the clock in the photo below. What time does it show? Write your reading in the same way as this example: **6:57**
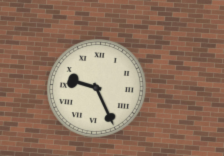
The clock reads **9:25**
